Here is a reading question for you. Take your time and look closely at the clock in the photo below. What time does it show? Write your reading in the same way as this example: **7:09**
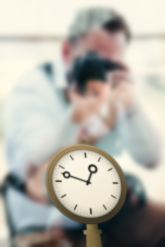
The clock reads **12:48**
